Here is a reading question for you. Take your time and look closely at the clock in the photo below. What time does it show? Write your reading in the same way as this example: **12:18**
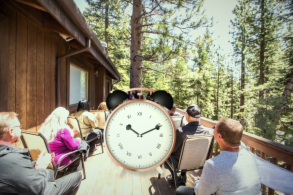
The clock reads **10:11**
